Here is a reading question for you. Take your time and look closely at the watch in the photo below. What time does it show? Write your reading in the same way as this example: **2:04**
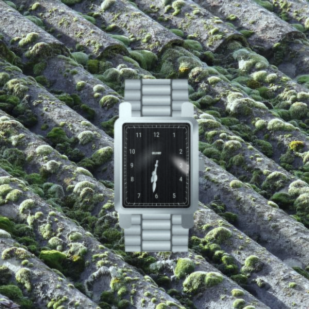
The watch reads **6:31**
